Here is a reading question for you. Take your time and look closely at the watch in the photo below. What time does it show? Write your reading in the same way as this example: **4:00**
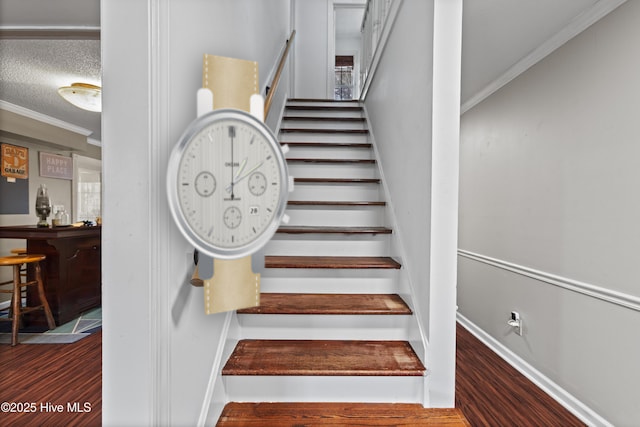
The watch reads **1:10**
